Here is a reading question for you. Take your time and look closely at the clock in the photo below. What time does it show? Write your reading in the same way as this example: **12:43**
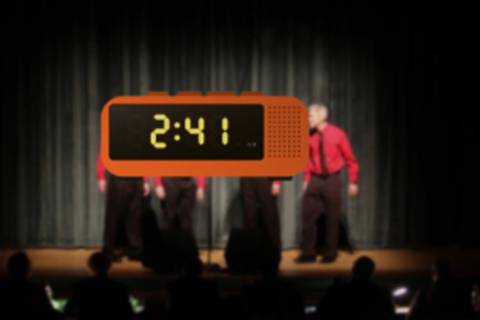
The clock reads **2:41**
